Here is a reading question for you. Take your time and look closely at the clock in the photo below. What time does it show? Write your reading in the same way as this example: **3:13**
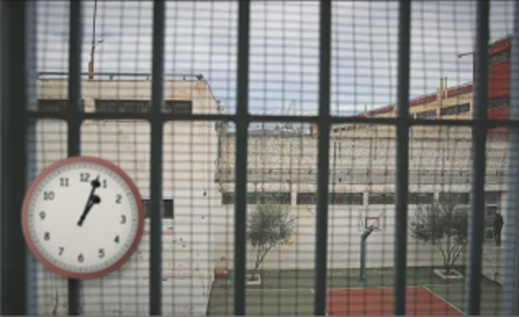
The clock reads **1:03**
